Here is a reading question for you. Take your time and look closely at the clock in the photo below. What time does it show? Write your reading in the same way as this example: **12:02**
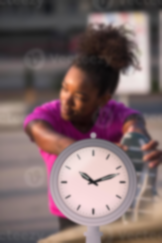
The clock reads **10:12**
